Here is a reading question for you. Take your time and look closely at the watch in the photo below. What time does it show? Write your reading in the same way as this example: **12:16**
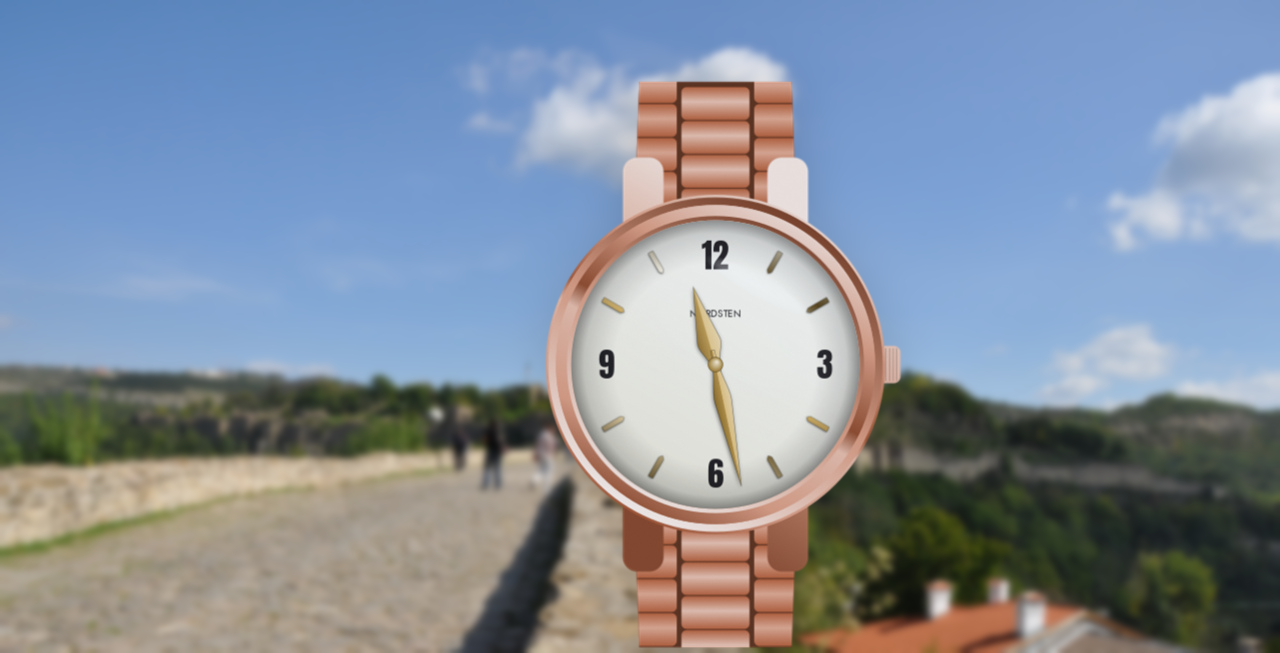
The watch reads **11:28**
